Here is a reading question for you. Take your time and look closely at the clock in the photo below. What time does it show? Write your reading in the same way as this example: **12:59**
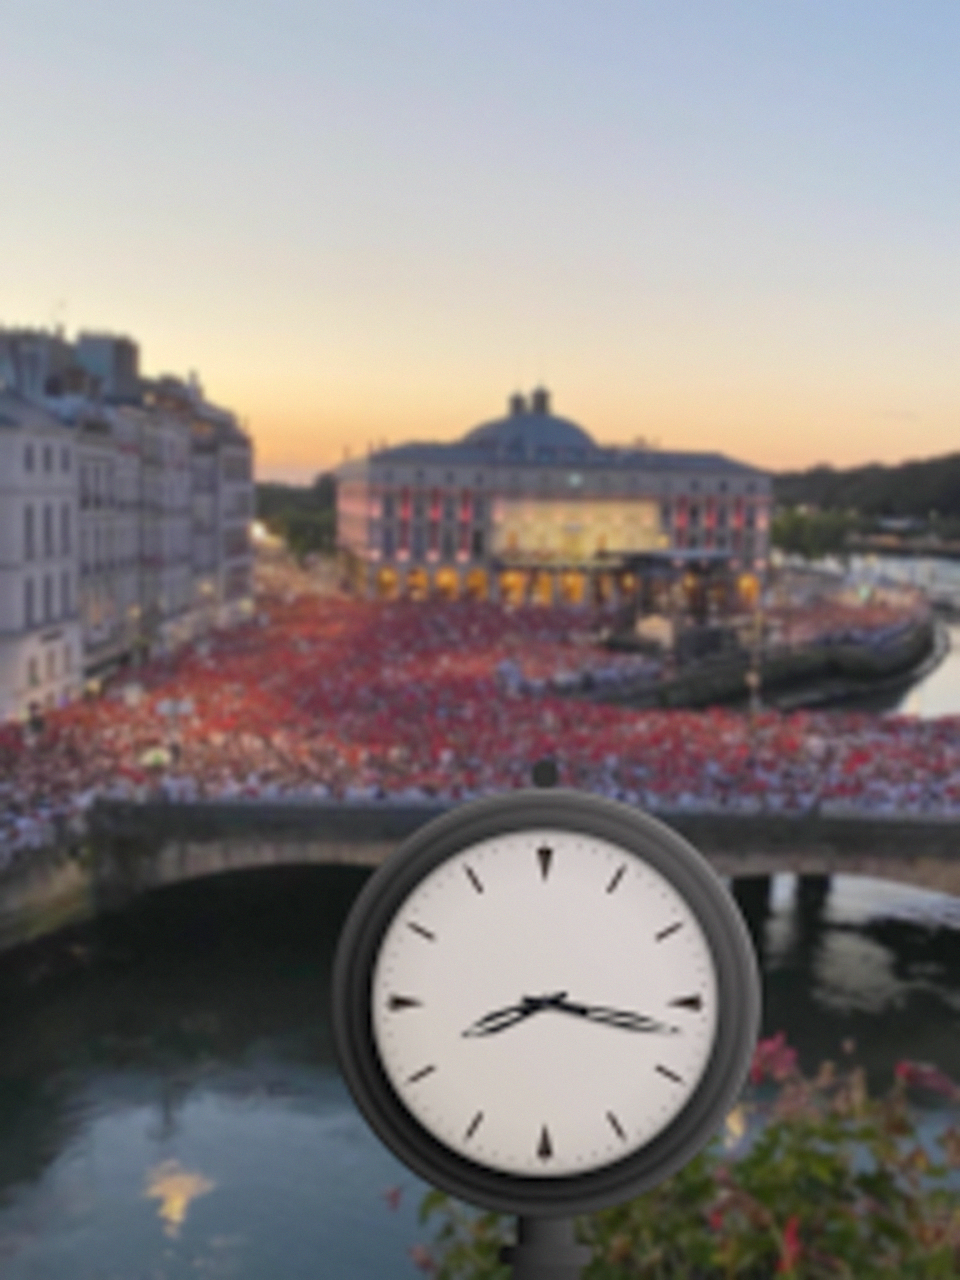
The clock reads **8:17**
